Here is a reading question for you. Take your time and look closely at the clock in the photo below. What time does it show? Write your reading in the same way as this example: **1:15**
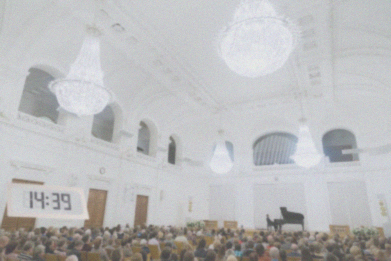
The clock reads **14:39**
